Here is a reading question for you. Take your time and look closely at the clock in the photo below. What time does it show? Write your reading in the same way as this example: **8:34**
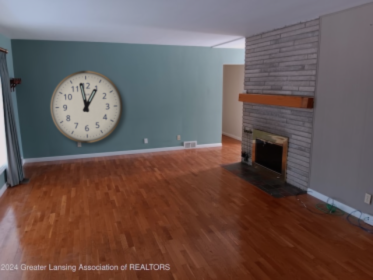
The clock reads **12:58**
